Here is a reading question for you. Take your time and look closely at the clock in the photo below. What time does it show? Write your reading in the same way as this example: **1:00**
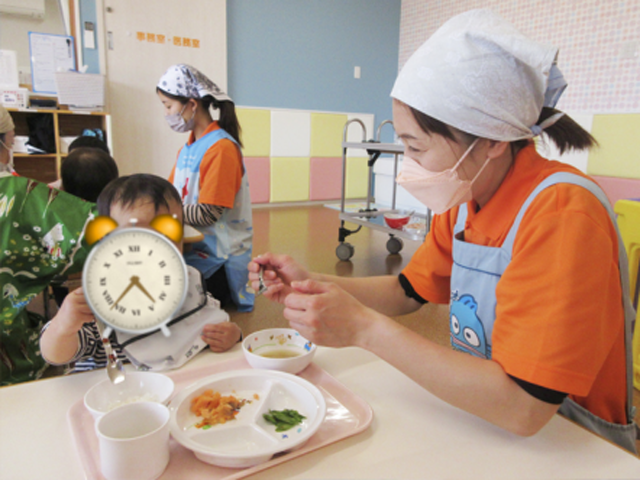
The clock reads **4:37**
